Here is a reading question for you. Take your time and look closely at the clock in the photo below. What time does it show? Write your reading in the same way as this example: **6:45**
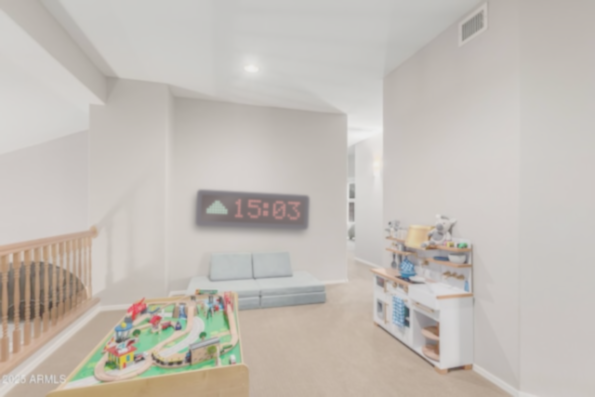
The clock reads **15:03**
